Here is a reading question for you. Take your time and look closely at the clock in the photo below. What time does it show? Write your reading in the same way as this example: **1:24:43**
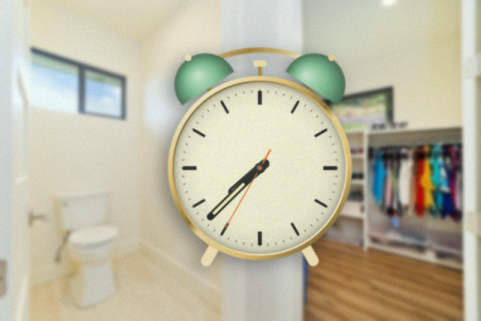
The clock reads **7:37:35**
